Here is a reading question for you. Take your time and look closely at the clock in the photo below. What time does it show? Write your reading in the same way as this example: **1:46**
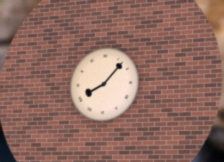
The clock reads **8:07**
